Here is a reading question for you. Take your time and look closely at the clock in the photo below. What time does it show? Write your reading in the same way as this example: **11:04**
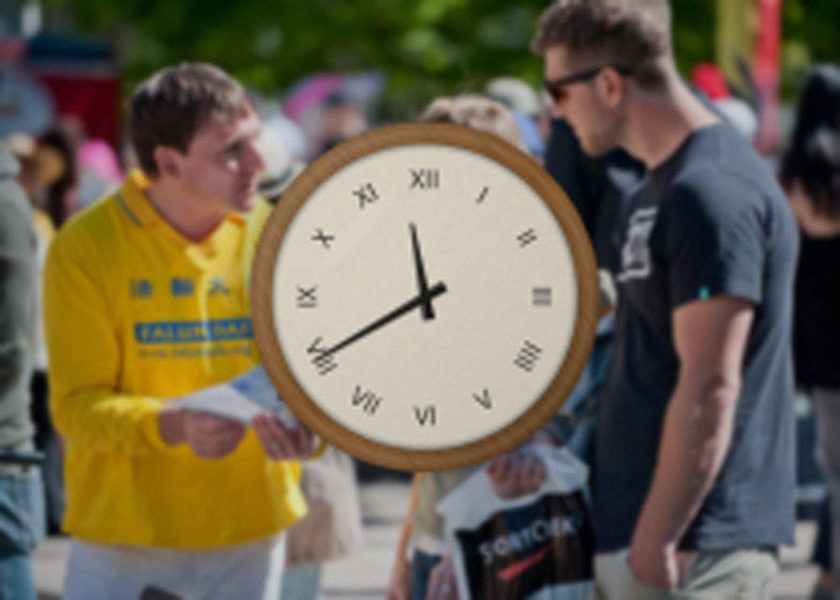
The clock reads **11:40**
